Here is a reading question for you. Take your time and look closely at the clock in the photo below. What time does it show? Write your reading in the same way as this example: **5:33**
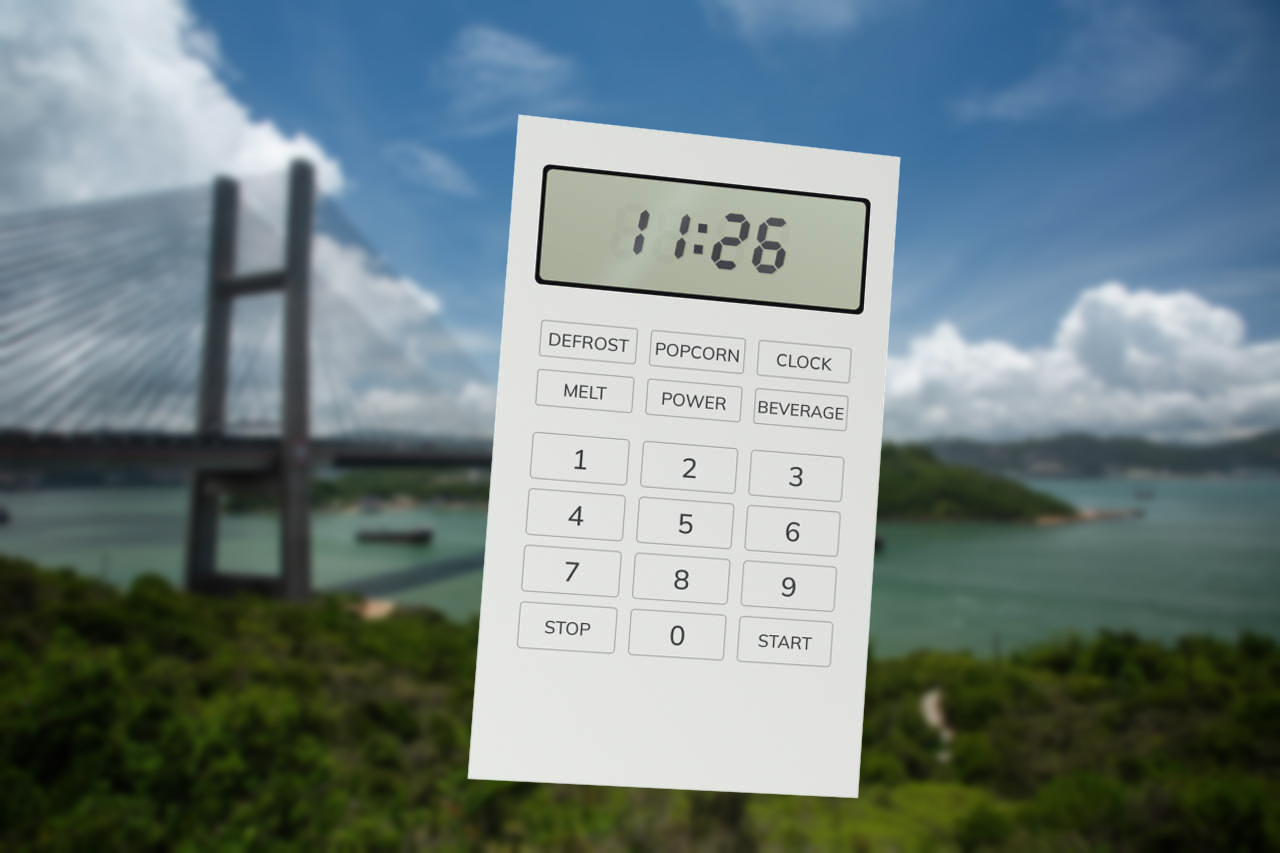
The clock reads **11:26**
